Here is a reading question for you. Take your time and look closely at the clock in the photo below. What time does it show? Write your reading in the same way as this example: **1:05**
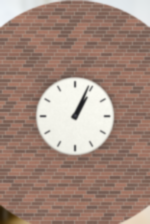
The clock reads **1:04**
